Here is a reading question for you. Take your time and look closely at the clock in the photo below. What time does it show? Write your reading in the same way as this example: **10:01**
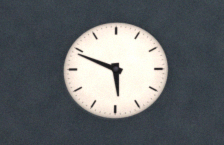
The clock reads **5:49**
